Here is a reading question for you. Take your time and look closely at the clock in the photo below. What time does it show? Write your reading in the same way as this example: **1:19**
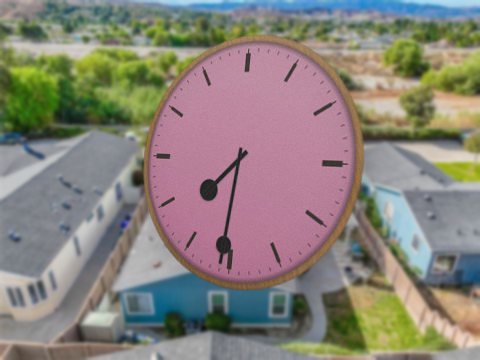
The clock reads **7:31**
